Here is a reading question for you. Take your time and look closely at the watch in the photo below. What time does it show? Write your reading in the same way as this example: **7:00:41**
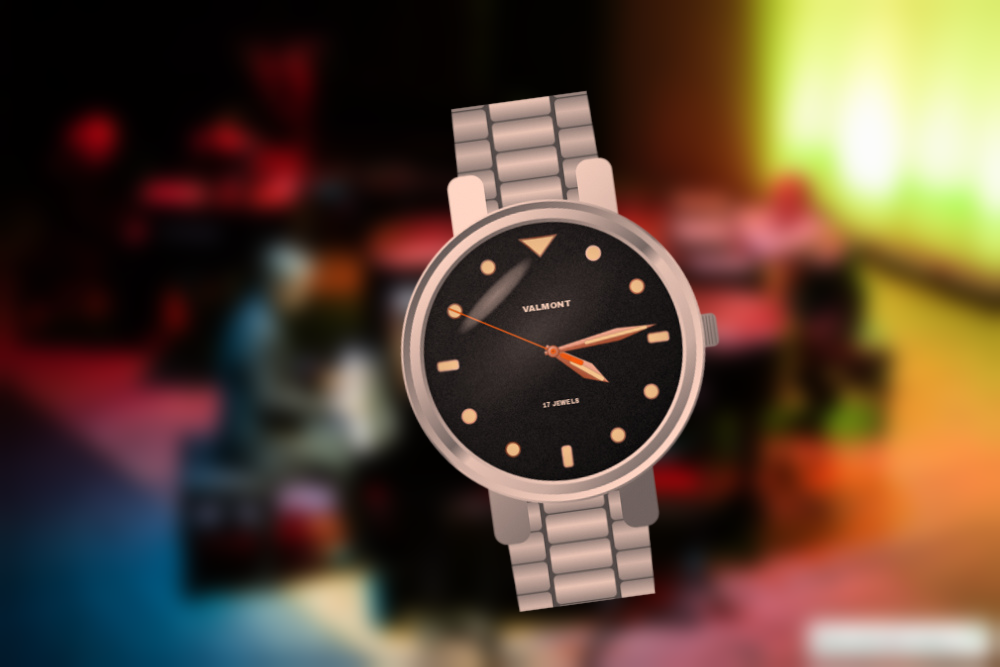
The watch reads **4:13:50**
